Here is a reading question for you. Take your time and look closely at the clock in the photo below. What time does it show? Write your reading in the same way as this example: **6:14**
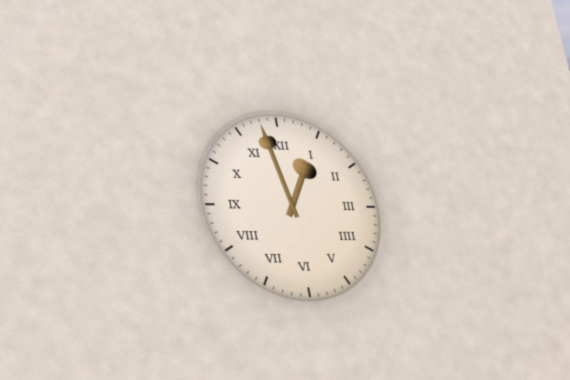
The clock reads **12:58**
